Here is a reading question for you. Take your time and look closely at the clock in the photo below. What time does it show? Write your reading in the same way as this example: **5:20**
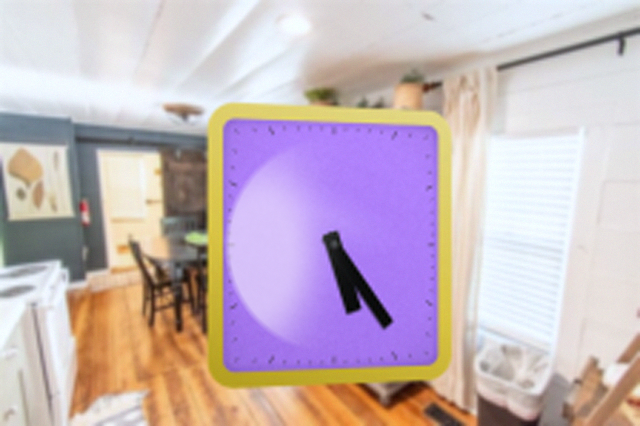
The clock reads **5:24**
